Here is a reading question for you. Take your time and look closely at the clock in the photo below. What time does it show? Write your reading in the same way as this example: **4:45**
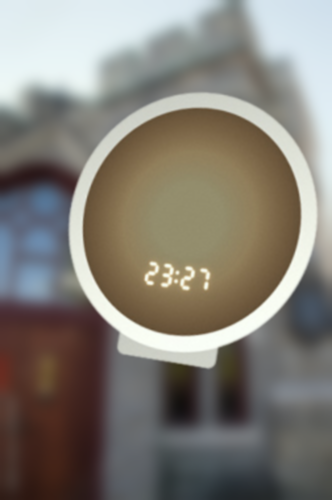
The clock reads **23:27**
